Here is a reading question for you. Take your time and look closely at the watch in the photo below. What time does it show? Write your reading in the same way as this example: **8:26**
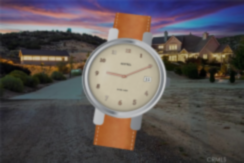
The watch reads **9:10**
